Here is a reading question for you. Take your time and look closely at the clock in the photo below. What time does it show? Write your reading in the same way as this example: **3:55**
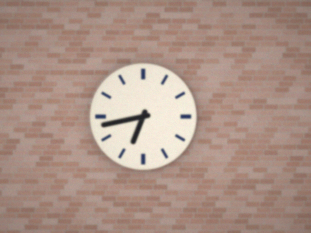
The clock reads **6:43**
